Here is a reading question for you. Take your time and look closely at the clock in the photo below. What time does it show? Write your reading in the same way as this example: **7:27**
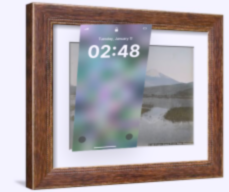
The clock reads **2:48**
